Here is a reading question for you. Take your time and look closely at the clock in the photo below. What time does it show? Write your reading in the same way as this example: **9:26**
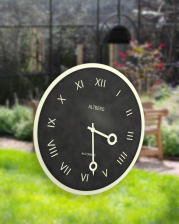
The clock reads **3:28**
